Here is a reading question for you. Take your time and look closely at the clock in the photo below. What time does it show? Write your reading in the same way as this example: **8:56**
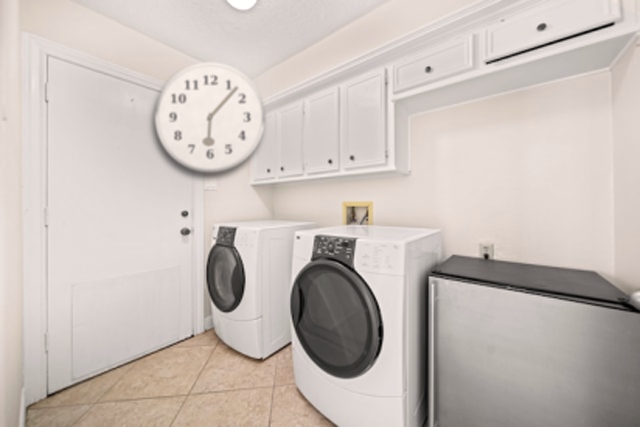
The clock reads **6:07**
